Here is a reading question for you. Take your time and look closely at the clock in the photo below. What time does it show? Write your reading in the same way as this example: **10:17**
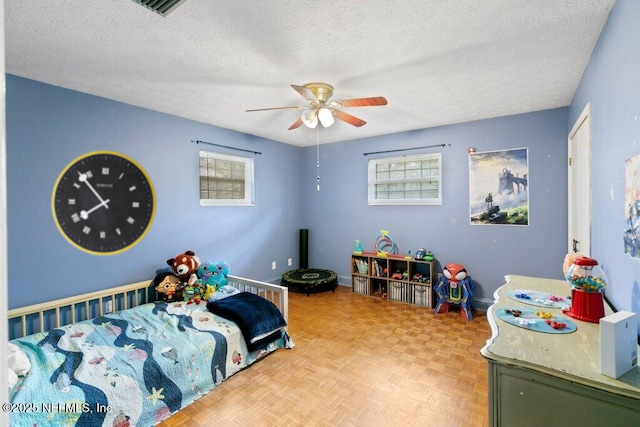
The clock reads **7:53**
